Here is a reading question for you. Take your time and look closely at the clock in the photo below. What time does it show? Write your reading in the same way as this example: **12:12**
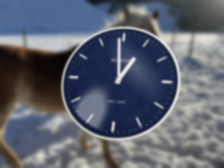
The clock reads **12:59**
